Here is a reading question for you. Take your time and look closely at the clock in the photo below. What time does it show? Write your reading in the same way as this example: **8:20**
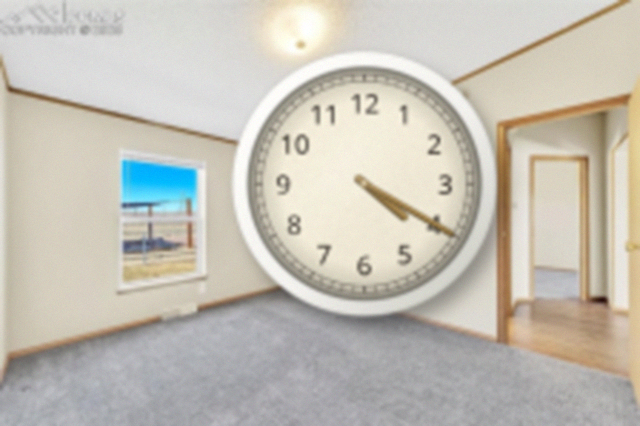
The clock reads **4:20**
